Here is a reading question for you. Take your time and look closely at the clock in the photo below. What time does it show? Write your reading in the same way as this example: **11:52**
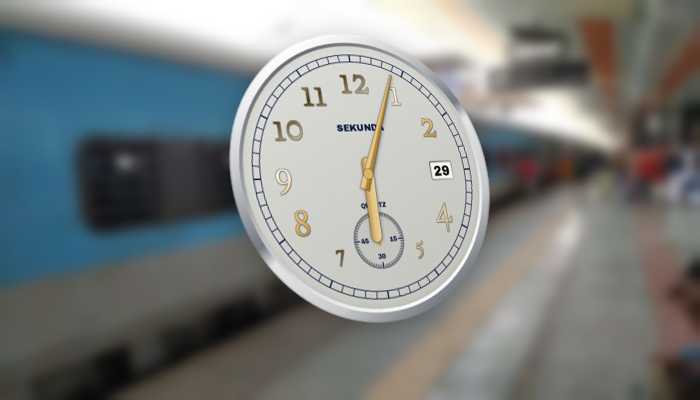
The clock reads **6:04**
